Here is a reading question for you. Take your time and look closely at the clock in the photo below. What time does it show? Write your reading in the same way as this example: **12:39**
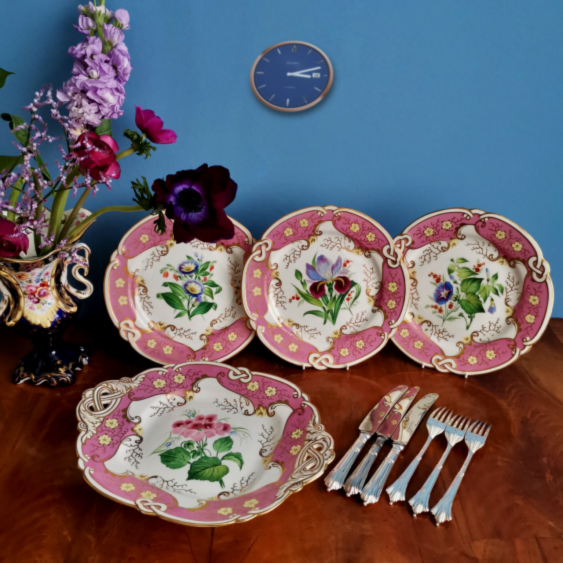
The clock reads **3:12**
